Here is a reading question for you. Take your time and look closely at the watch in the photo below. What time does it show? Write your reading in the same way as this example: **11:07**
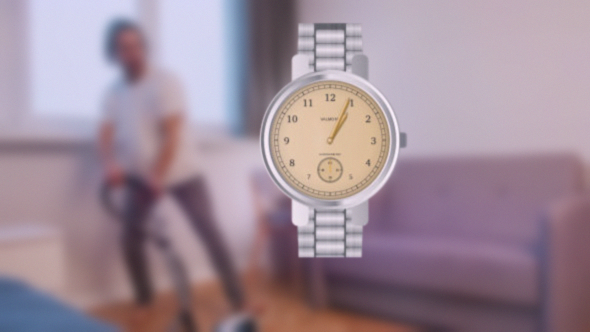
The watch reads **1:04**
